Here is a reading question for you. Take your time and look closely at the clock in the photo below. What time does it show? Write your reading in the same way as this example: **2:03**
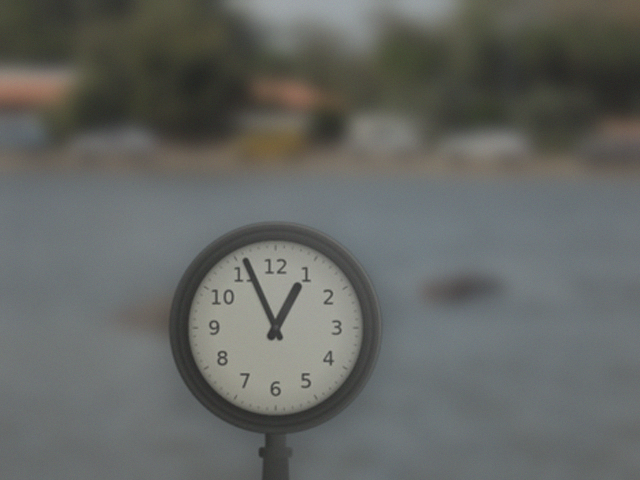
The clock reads **12:56**
